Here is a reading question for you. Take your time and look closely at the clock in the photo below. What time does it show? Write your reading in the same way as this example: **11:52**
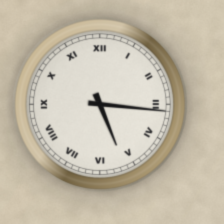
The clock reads **5:16**
